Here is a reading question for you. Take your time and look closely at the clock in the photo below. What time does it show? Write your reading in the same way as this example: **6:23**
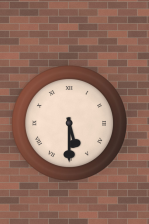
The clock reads **5:30**
